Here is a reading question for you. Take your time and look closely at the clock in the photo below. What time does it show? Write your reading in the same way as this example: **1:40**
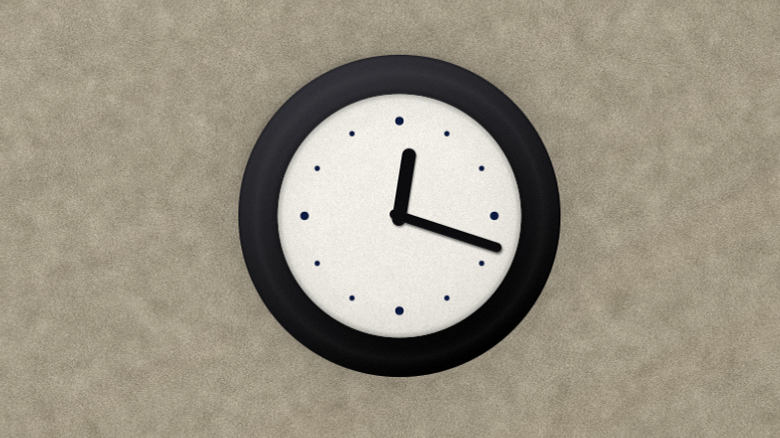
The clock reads **12:18**
